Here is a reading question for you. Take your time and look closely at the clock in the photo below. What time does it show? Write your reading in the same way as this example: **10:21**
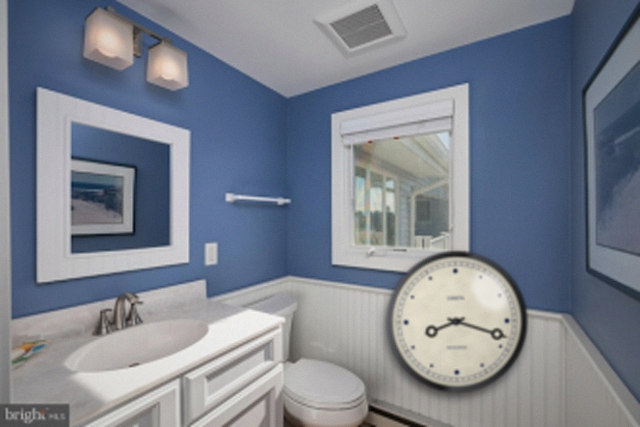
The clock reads **8:18**
